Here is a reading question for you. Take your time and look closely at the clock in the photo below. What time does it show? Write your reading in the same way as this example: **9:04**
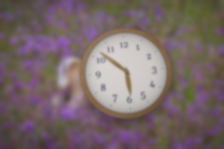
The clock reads **5:52**
